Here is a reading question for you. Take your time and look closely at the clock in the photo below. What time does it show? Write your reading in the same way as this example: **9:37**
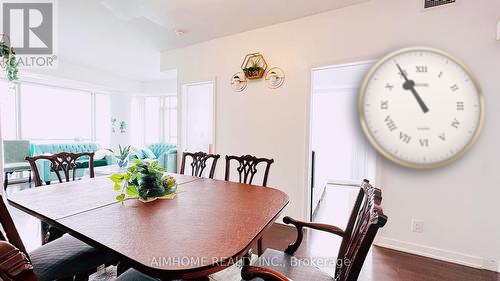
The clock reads **10:55**
